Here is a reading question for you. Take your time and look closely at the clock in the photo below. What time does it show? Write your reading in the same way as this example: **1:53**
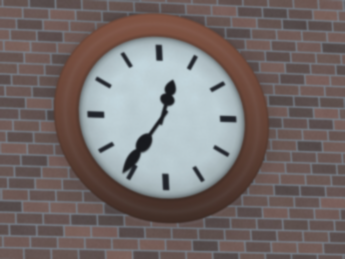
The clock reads **12:36**
